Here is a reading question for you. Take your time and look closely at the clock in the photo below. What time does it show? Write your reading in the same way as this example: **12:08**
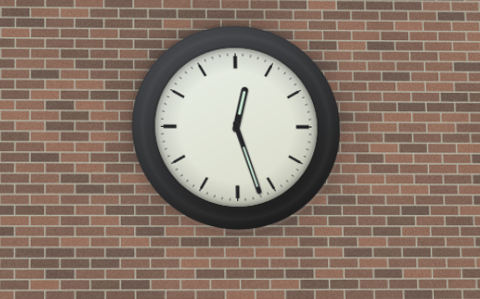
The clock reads **12:27**
